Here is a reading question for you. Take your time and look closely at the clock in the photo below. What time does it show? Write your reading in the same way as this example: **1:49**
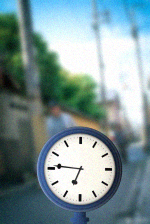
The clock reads **6:46**
